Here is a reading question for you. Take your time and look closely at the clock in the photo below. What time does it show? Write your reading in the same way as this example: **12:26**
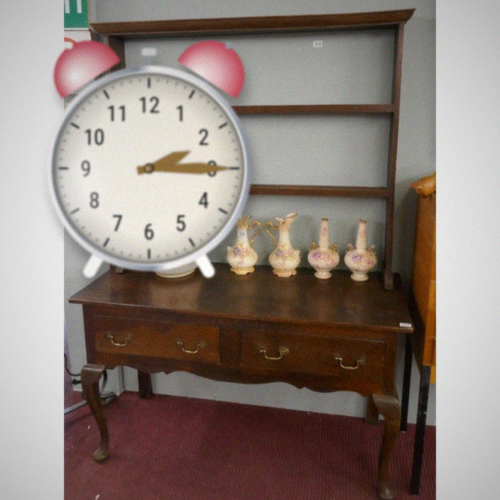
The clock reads **2:15**
